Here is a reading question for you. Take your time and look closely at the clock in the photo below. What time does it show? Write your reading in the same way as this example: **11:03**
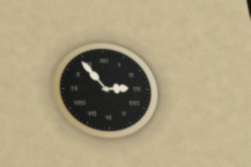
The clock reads **2:54**
